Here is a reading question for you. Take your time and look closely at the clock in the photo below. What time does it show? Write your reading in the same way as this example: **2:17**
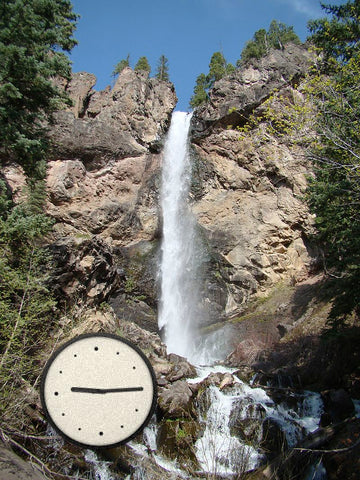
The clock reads **9:15**
